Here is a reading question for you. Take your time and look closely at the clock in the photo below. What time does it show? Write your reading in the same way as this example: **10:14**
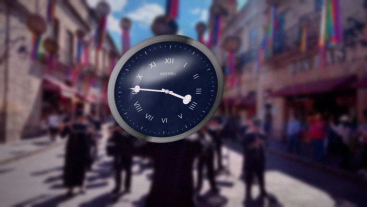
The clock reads **3:46**
